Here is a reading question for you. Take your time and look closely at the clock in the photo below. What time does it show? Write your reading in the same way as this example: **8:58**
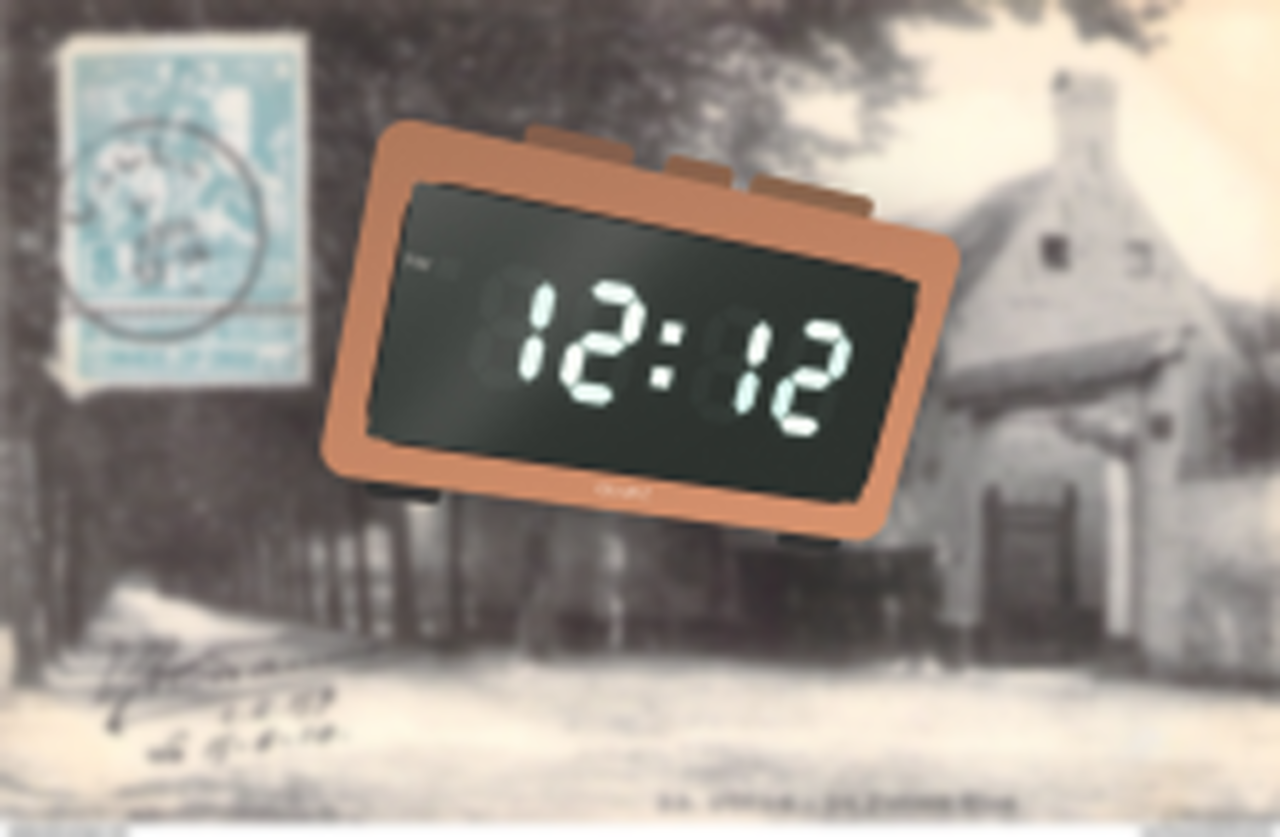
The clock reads **12:12**
